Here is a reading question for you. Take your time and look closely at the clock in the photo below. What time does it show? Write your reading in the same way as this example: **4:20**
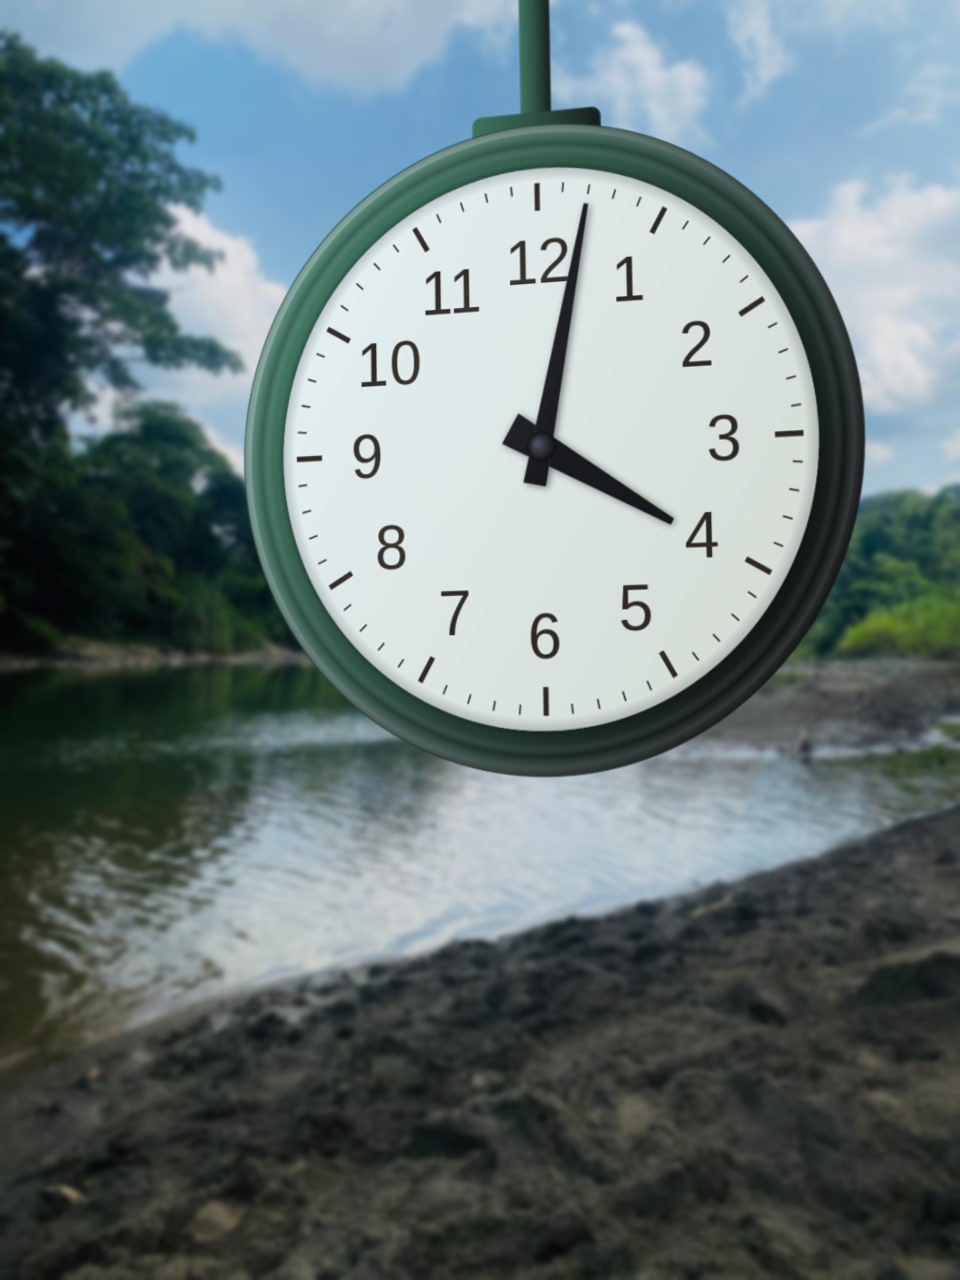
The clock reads **4:02**
